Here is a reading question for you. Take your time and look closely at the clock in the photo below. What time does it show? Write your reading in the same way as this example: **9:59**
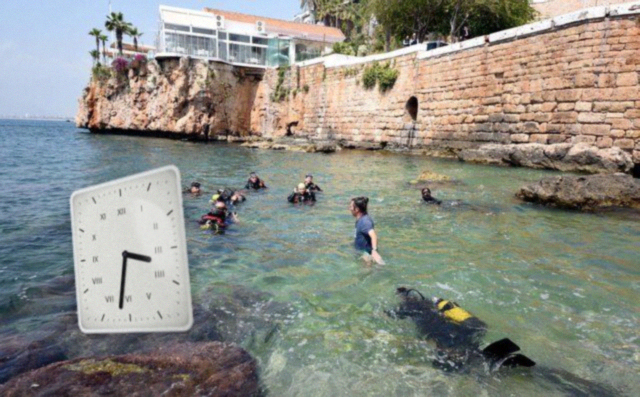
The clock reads **3:32**
